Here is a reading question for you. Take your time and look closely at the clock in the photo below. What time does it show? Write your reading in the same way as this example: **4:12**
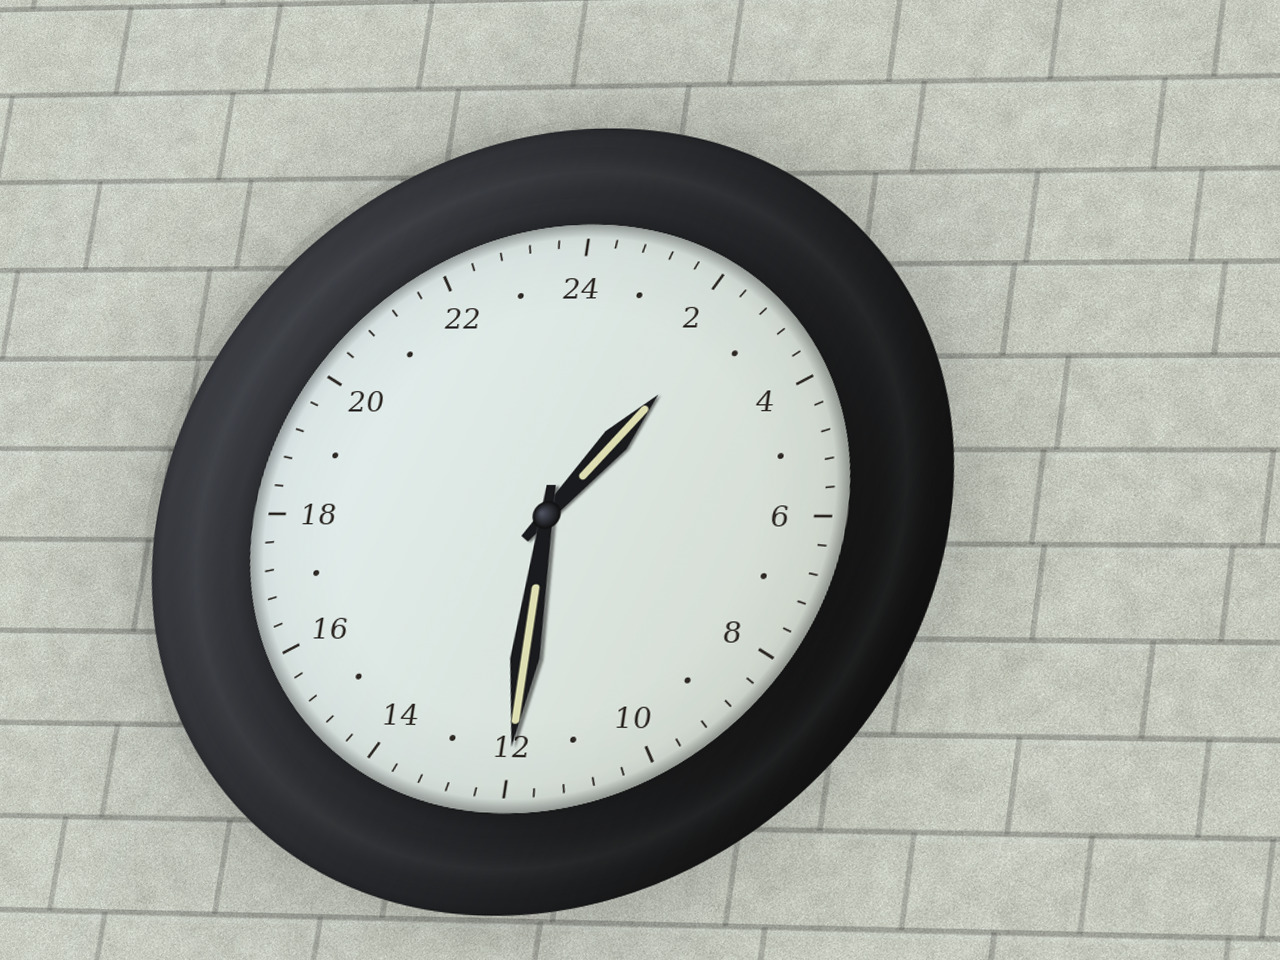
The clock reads **2:30**
